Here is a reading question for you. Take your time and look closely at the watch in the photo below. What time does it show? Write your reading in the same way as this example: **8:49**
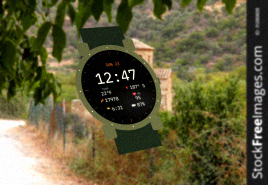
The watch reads **12:47**
